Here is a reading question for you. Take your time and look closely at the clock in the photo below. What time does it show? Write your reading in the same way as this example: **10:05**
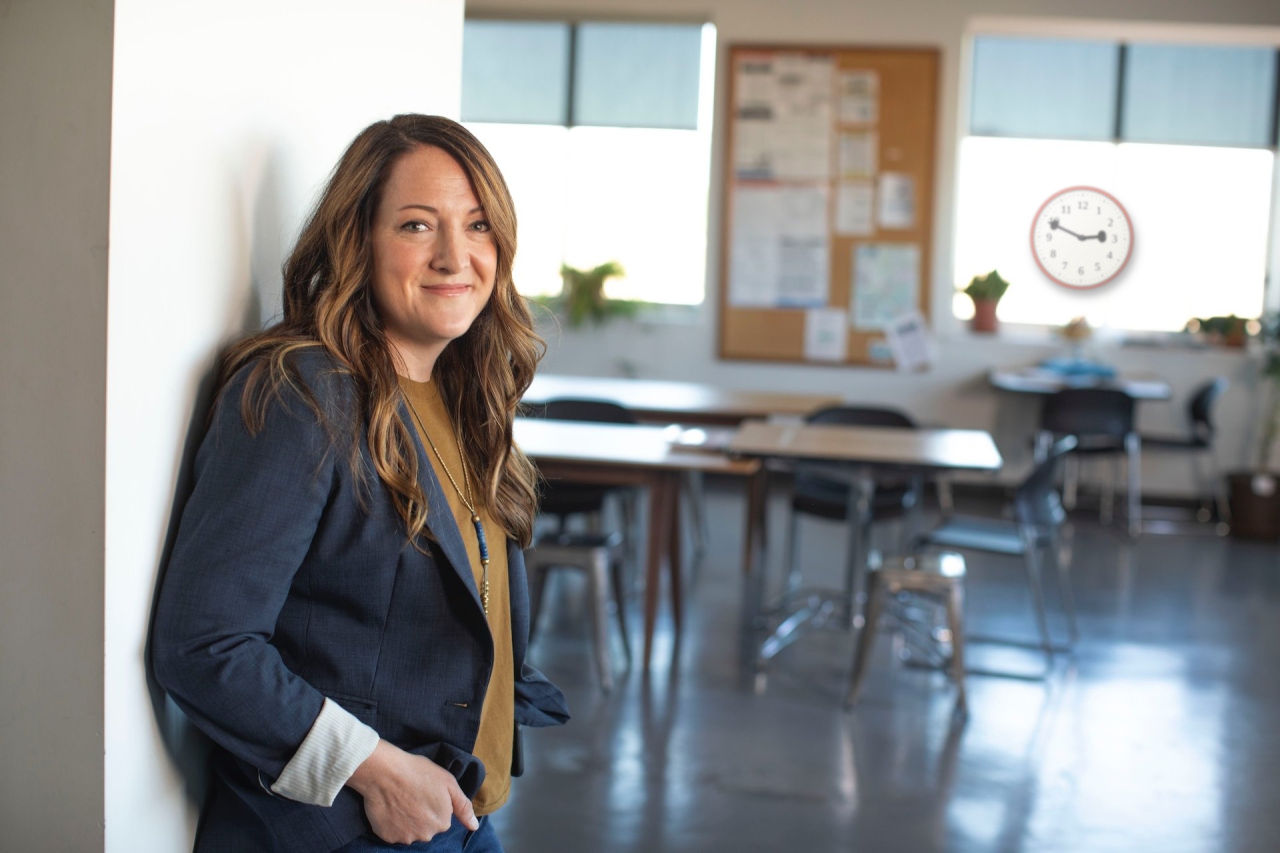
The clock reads **2:49**
